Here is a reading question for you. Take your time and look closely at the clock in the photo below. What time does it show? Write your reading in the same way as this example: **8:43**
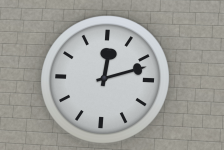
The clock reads **12:12**
